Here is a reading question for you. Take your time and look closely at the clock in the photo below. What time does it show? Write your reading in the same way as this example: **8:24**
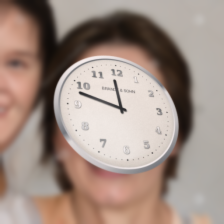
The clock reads **11:48**
